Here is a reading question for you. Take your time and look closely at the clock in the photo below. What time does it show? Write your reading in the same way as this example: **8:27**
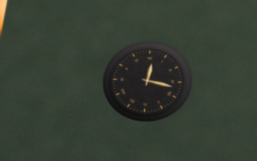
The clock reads **12:17**
